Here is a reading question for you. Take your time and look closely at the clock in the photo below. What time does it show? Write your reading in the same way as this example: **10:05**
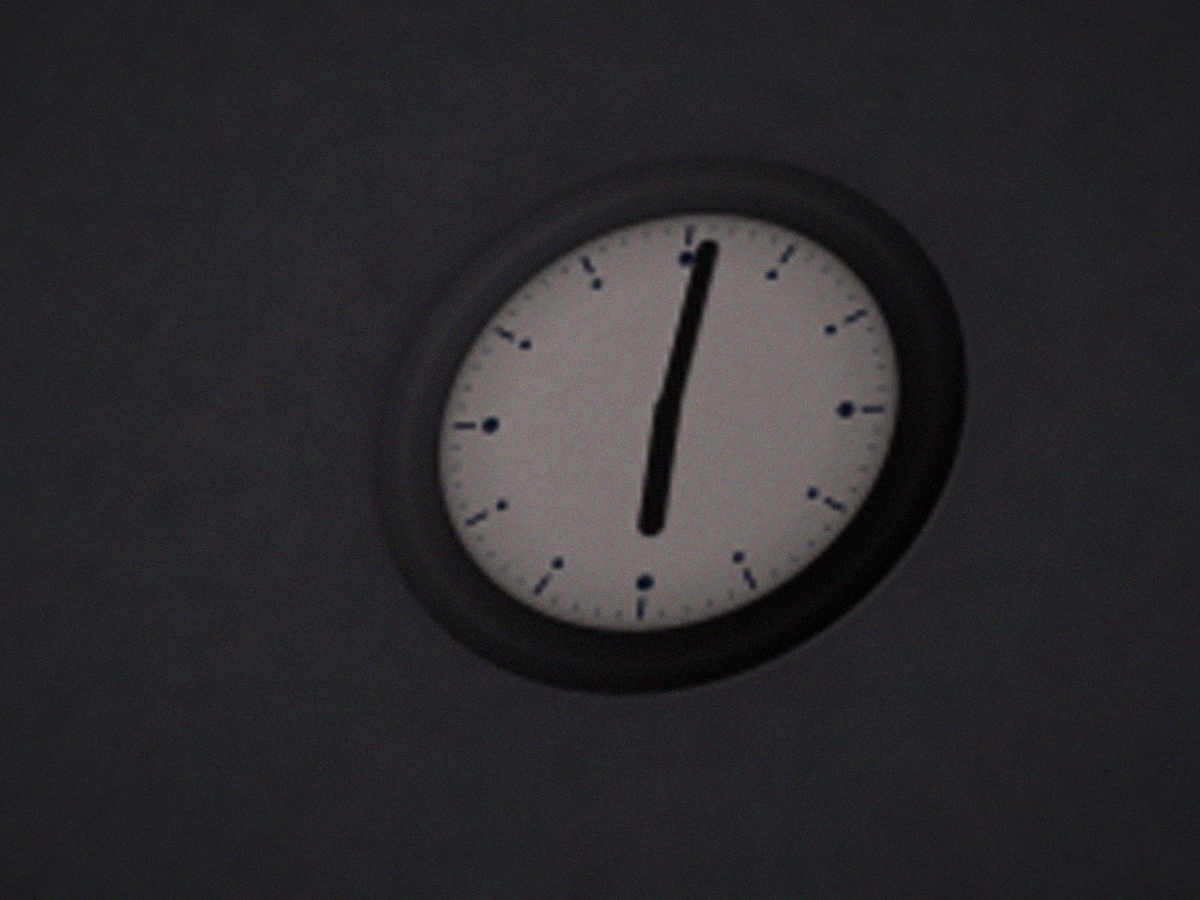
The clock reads **6:01**
